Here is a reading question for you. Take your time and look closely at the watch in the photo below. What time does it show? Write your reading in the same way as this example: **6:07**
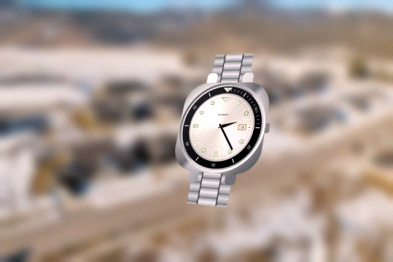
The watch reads **2:24**
